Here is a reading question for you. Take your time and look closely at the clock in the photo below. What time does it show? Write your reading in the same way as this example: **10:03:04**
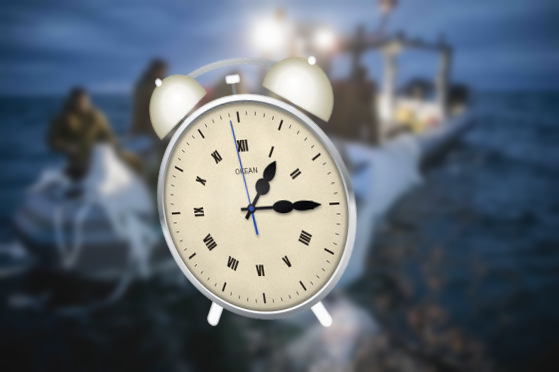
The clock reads **1:14:59**
